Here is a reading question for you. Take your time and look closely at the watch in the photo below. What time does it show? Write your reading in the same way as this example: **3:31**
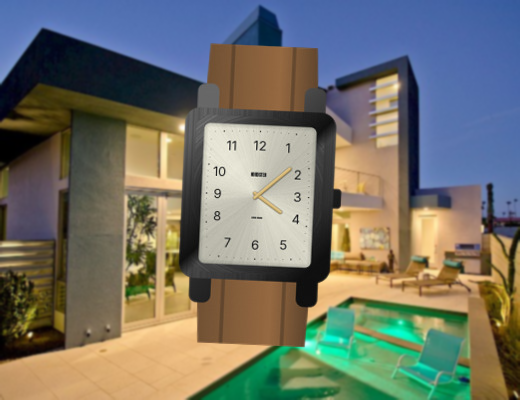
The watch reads **4:08**
